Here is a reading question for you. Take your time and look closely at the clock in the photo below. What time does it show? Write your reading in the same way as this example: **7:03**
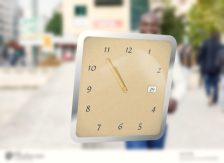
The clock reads **10:54**
